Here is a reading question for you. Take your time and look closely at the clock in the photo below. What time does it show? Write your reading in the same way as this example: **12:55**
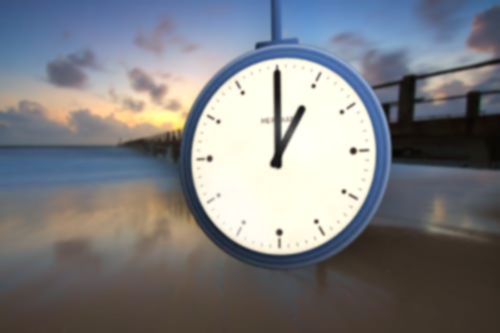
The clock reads **1:00**
